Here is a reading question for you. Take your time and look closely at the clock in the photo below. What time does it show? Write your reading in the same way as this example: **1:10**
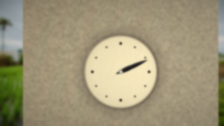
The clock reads **2:11**
